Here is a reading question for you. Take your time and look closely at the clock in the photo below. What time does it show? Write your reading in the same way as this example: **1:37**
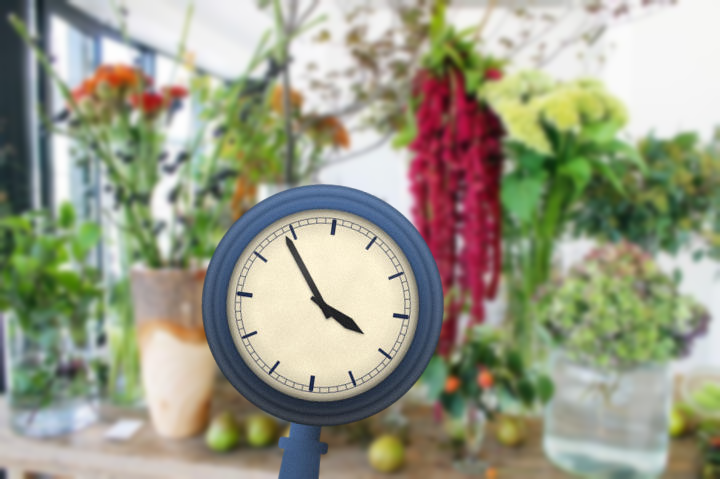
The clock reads **3:54**
